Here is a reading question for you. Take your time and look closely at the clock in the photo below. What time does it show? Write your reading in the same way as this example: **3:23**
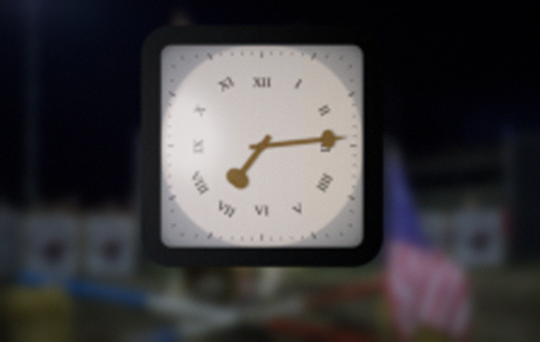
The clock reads **7:14**
